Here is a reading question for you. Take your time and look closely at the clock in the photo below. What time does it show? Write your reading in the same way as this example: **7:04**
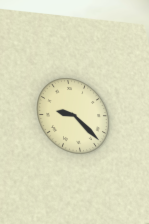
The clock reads **9:23**
